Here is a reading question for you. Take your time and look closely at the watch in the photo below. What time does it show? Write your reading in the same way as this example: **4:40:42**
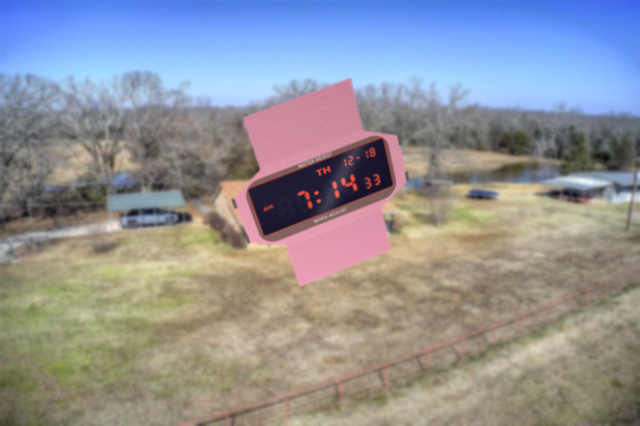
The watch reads **7:14:33**
